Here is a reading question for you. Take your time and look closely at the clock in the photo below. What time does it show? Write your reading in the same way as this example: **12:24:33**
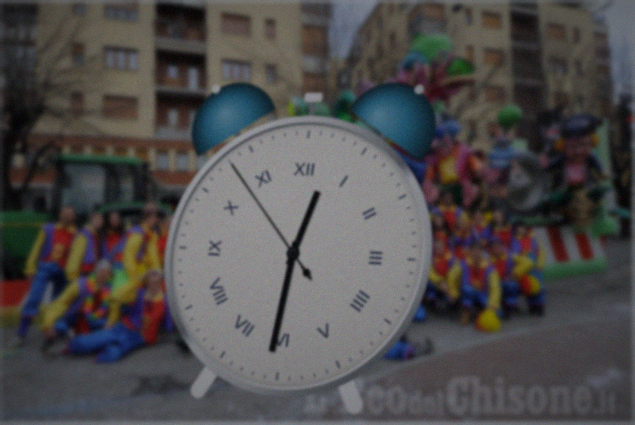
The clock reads **12:30:53**
